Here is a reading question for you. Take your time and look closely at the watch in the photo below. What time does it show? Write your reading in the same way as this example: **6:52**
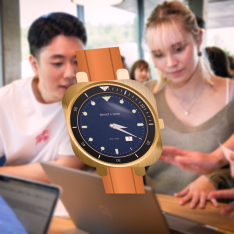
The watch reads **3:20**
